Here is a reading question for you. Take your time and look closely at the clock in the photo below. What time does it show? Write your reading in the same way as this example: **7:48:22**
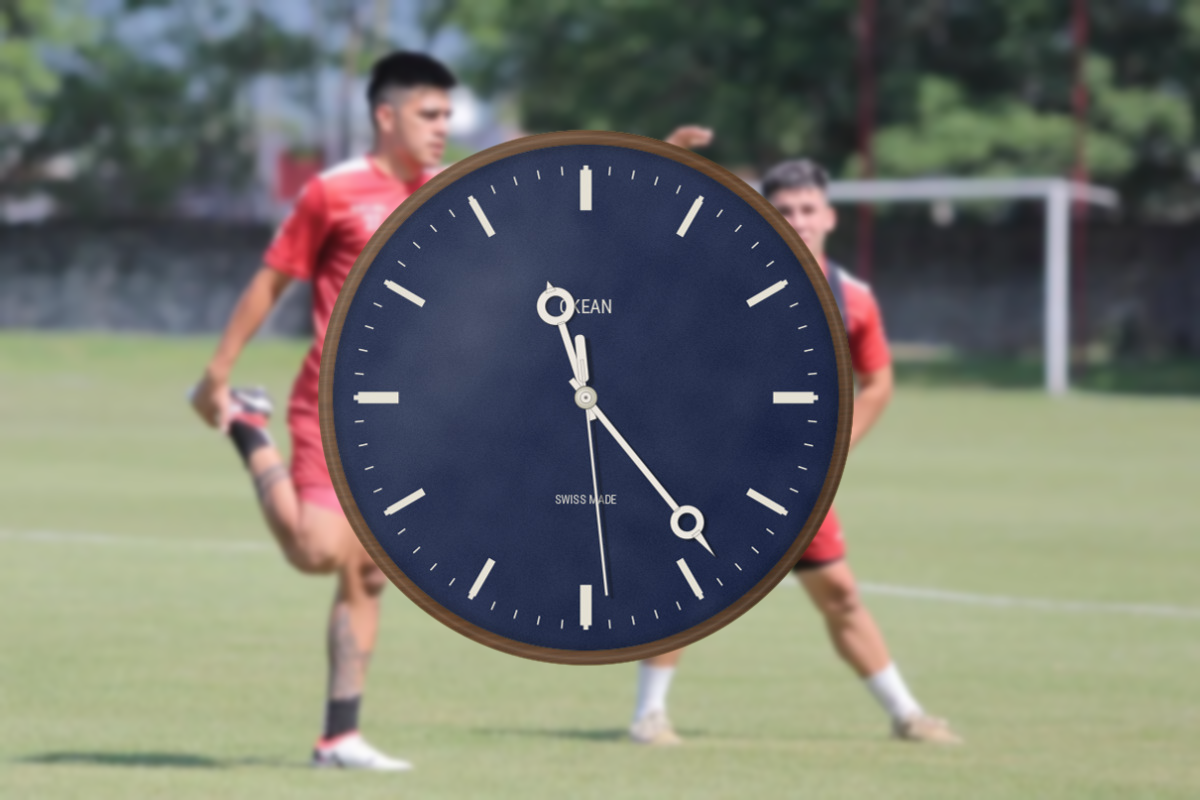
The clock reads **11:23:29**
